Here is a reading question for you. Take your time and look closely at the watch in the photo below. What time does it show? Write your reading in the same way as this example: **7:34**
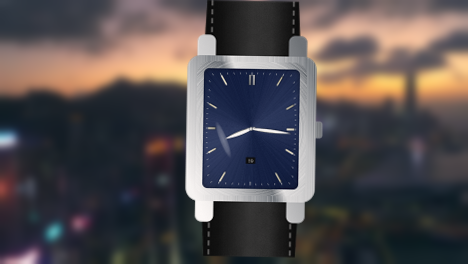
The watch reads **8:16**
